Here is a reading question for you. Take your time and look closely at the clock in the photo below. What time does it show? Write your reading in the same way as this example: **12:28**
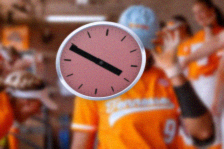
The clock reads **3:49**
